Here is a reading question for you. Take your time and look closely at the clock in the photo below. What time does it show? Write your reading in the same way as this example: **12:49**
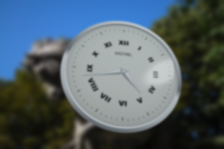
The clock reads **4:43**
